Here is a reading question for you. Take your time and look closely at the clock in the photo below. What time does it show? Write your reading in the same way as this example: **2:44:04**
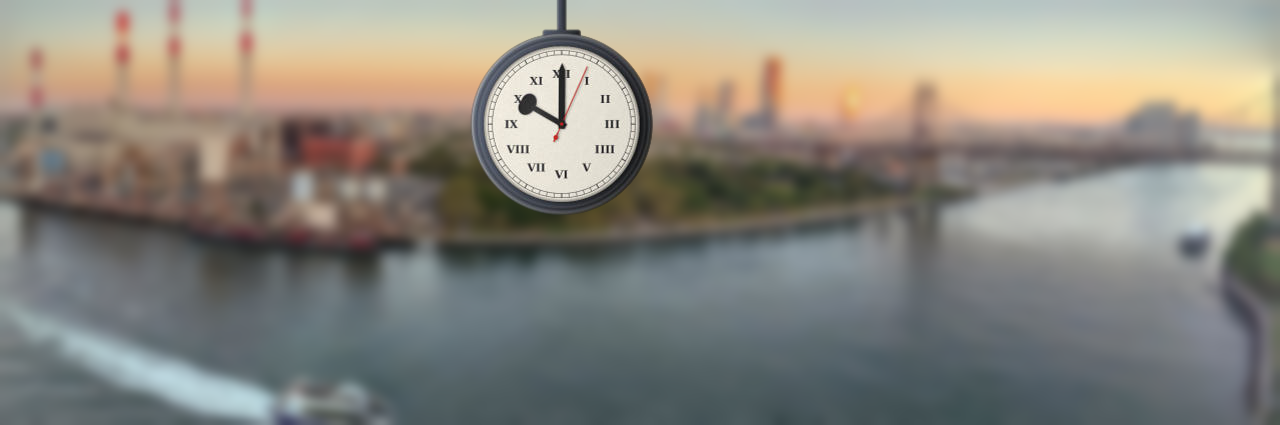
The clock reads **10:00:04**
